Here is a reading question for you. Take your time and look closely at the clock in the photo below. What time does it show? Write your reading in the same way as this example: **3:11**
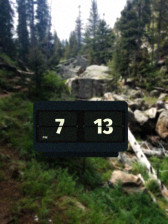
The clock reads **7:13**
